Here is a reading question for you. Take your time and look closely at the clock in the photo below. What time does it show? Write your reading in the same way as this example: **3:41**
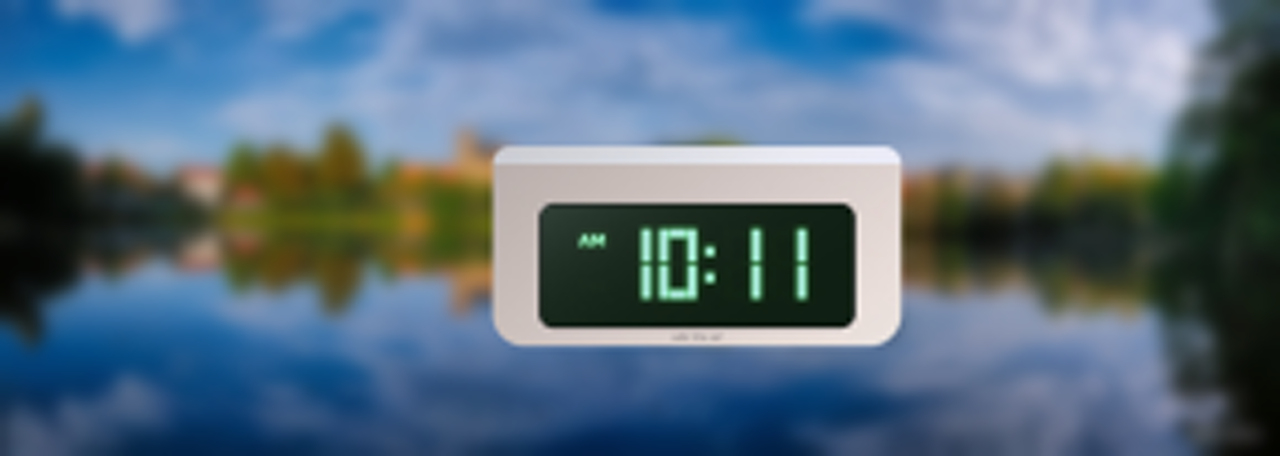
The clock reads **10:11**
